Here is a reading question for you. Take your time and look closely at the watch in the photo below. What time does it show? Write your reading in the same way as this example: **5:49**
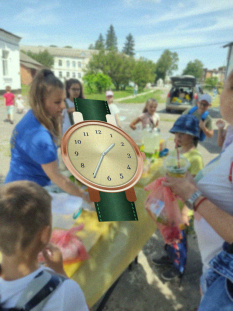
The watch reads **1:35**
